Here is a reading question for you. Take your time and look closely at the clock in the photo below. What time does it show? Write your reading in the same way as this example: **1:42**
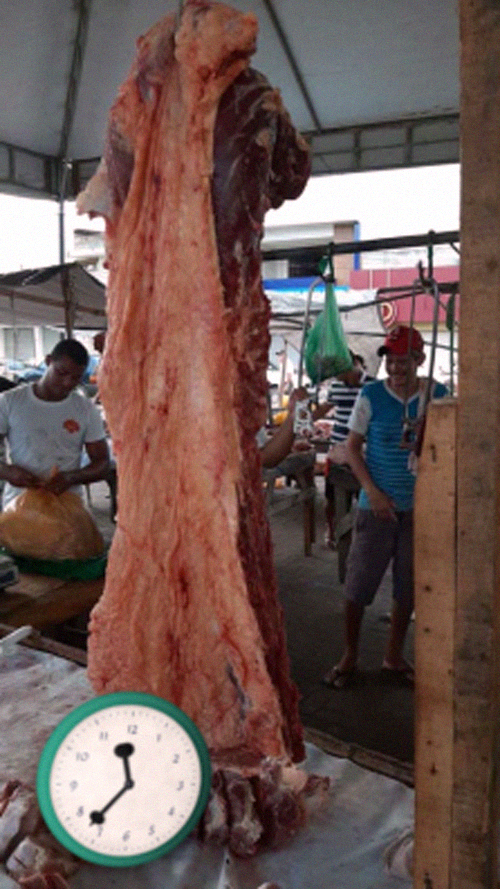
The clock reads **11:37**
